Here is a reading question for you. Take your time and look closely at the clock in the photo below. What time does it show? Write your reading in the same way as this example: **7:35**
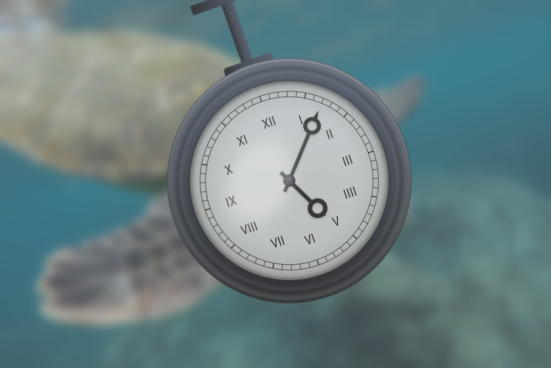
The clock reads **5:07**
